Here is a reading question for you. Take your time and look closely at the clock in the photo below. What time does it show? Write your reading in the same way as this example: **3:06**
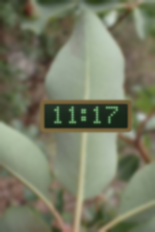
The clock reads **11:17**
